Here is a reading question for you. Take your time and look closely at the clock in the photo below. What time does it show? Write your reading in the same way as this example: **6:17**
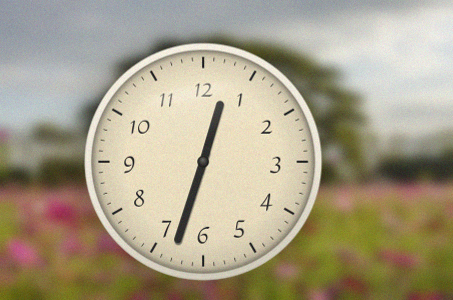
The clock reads **12:33**
